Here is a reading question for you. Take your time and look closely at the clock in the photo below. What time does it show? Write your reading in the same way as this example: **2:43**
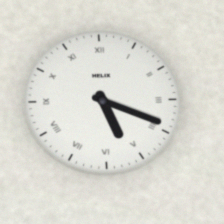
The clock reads **5:19**
